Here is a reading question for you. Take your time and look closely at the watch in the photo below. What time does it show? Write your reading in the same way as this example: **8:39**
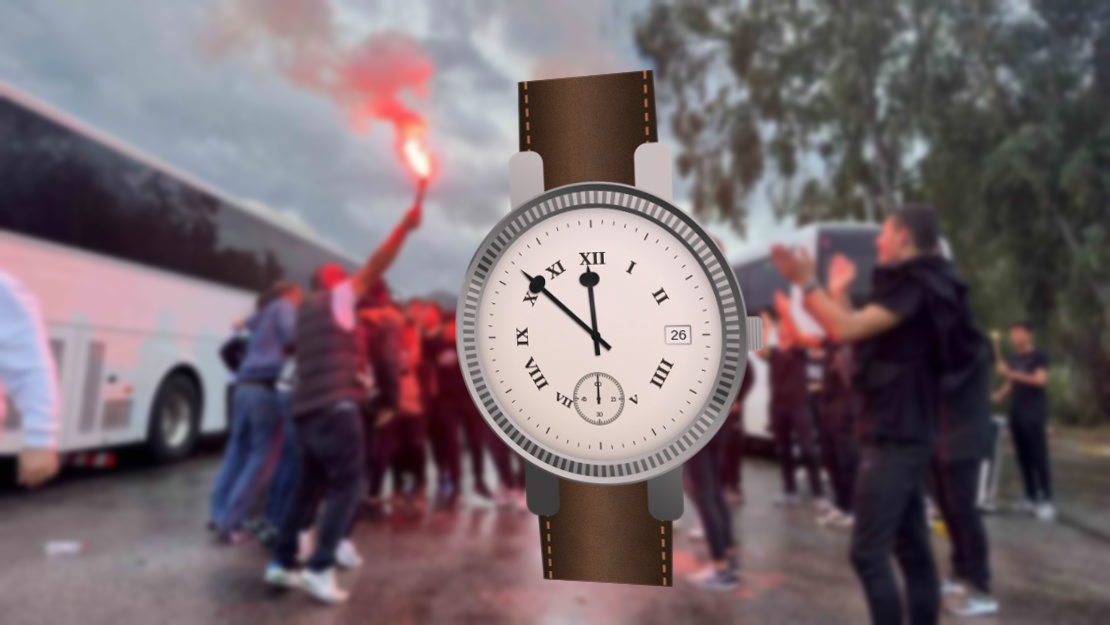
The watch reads **11:52**
